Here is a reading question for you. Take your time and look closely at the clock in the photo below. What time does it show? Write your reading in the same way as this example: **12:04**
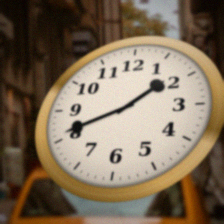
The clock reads **1:41**
